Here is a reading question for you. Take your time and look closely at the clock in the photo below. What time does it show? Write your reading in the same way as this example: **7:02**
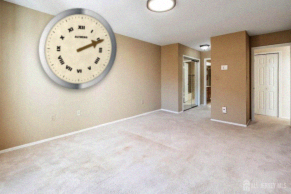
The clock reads **2:11**
